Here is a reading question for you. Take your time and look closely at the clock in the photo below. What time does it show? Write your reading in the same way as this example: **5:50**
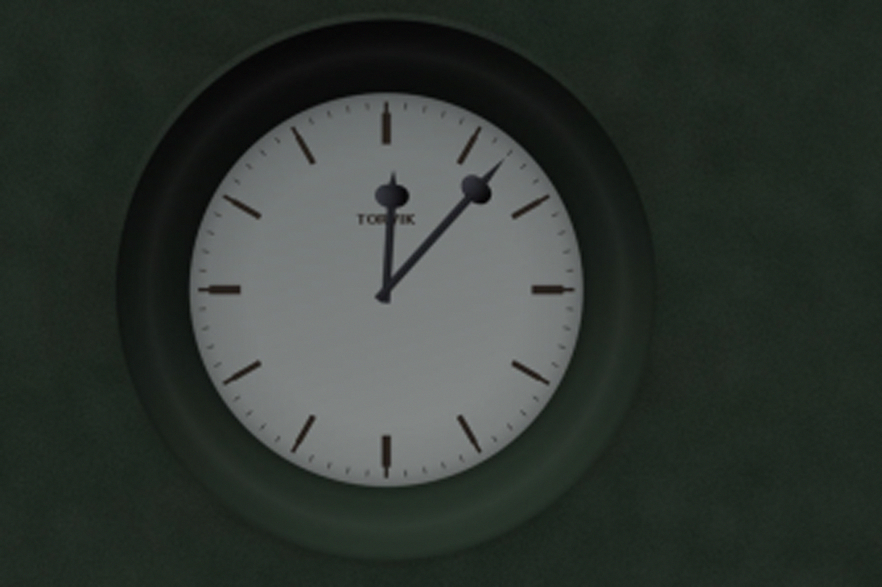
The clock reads **12:07**
